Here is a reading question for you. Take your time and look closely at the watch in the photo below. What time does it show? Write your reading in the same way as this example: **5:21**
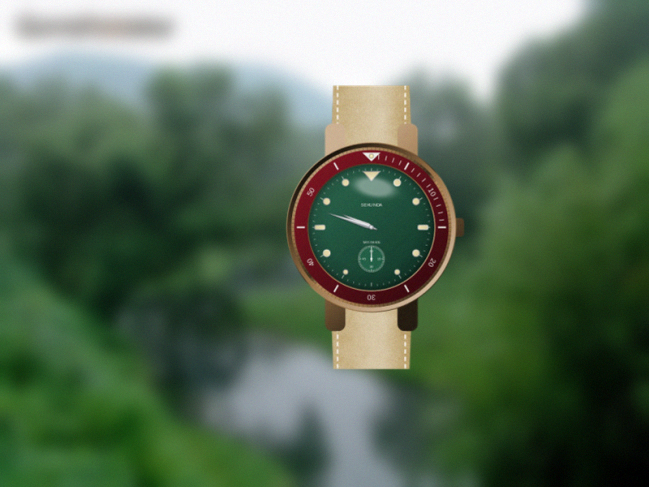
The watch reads **9:48**
